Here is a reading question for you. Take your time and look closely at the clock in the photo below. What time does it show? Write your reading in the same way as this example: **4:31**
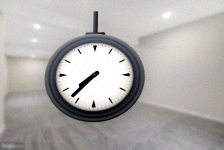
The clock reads **7:37**
